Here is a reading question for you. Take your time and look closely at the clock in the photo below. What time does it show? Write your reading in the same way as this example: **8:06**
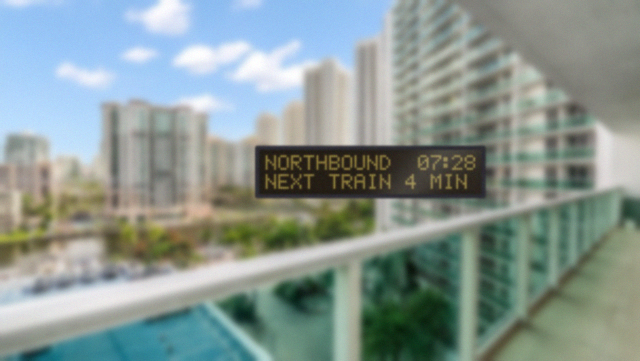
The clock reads **7:28**
